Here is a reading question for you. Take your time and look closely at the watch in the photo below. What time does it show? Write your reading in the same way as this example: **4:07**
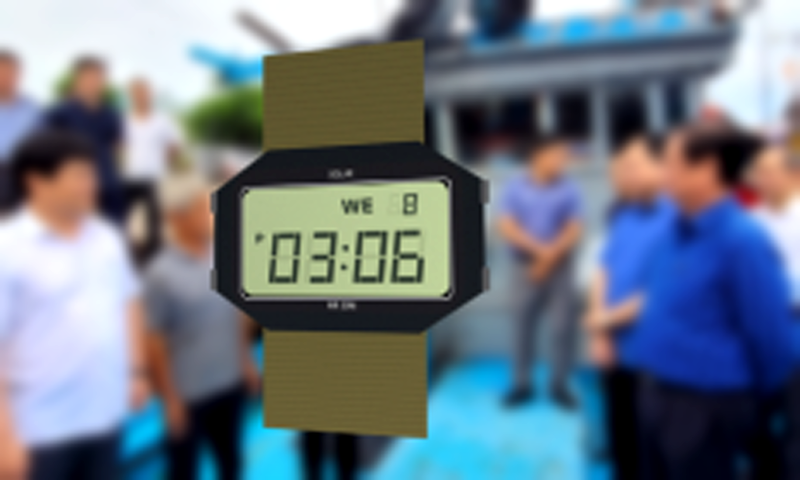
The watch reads **3:06**
